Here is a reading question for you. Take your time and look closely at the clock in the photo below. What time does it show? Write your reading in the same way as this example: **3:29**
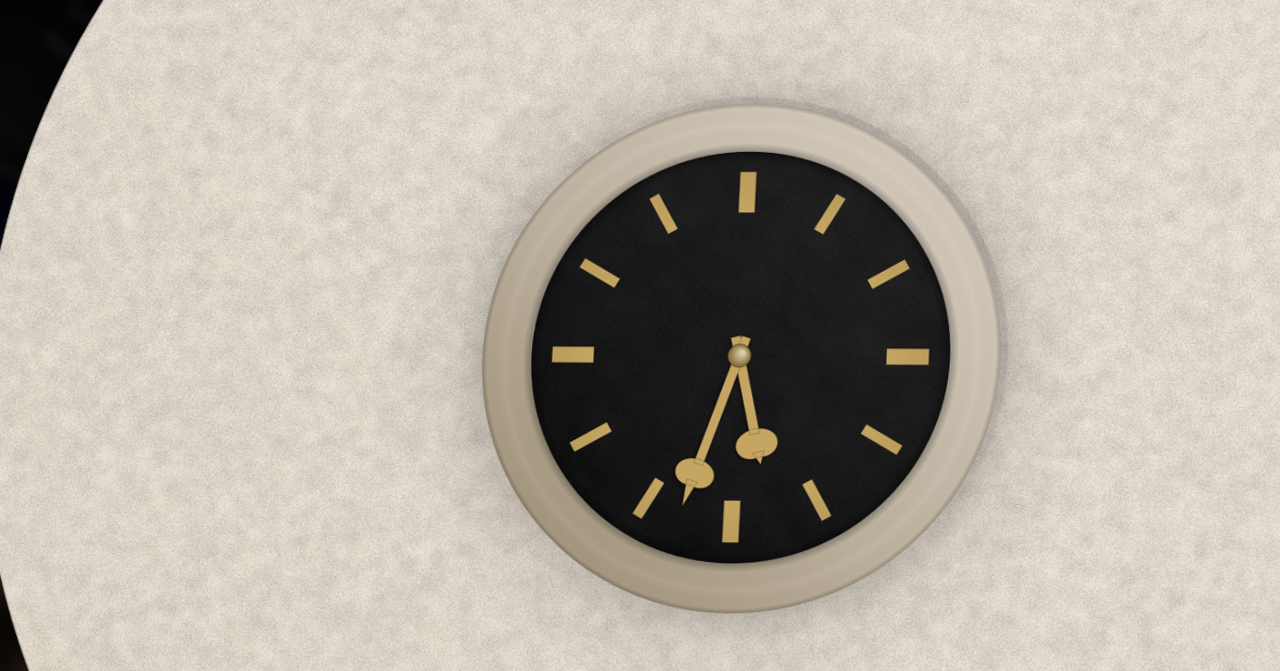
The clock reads **5:33**
